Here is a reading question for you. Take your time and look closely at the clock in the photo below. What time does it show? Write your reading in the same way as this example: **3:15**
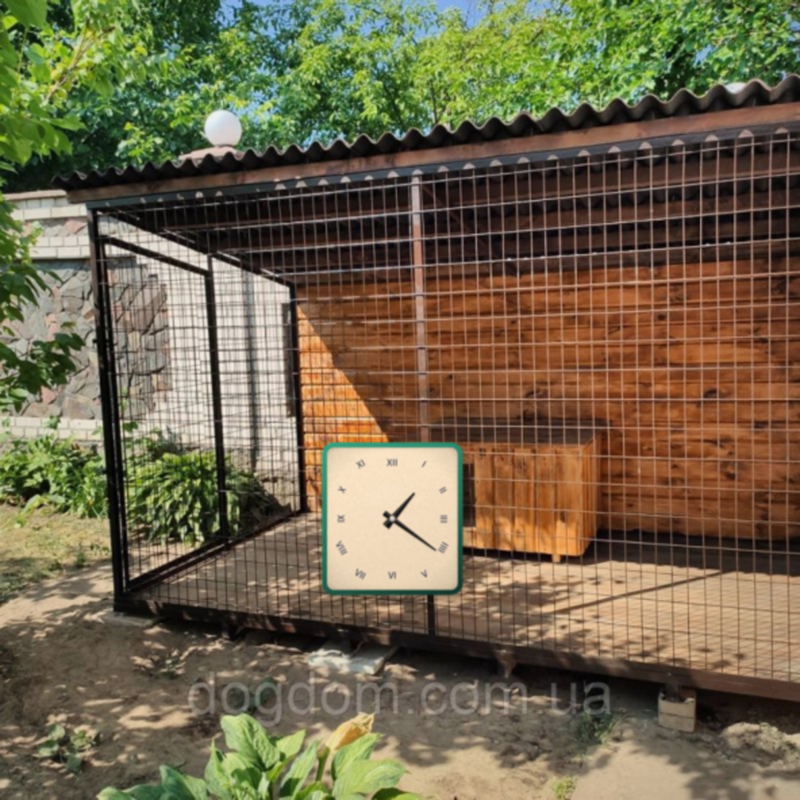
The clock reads **1:21**
